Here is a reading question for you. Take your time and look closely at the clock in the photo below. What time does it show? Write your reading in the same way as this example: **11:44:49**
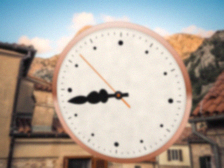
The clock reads **8:42:52**
